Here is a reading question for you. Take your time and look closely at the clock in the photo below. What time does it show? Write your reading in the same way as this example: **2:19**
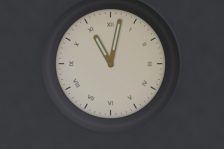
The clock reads **11:02**
